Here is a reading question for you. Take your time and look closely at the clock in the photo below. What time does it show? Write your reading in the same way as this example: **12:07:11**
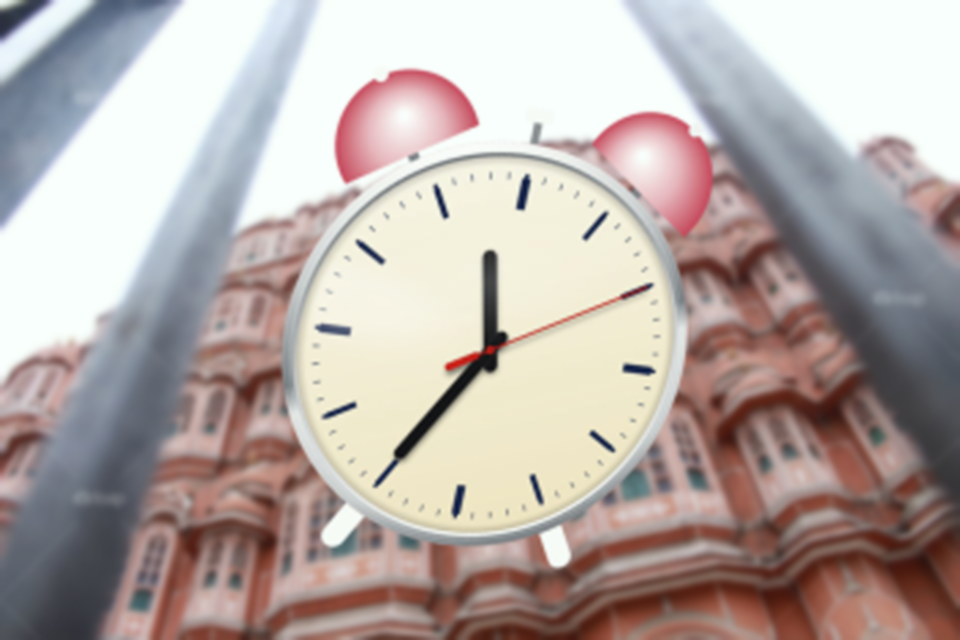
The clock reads **11:35:10**
